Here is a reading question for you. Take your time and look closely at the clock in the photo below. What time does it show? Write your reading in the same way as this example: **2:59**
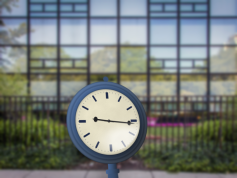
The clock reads **9:16**
